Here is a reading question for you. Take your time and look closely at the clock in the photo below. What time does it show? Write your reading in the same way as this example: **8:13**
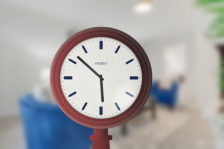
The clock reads **5:52**
